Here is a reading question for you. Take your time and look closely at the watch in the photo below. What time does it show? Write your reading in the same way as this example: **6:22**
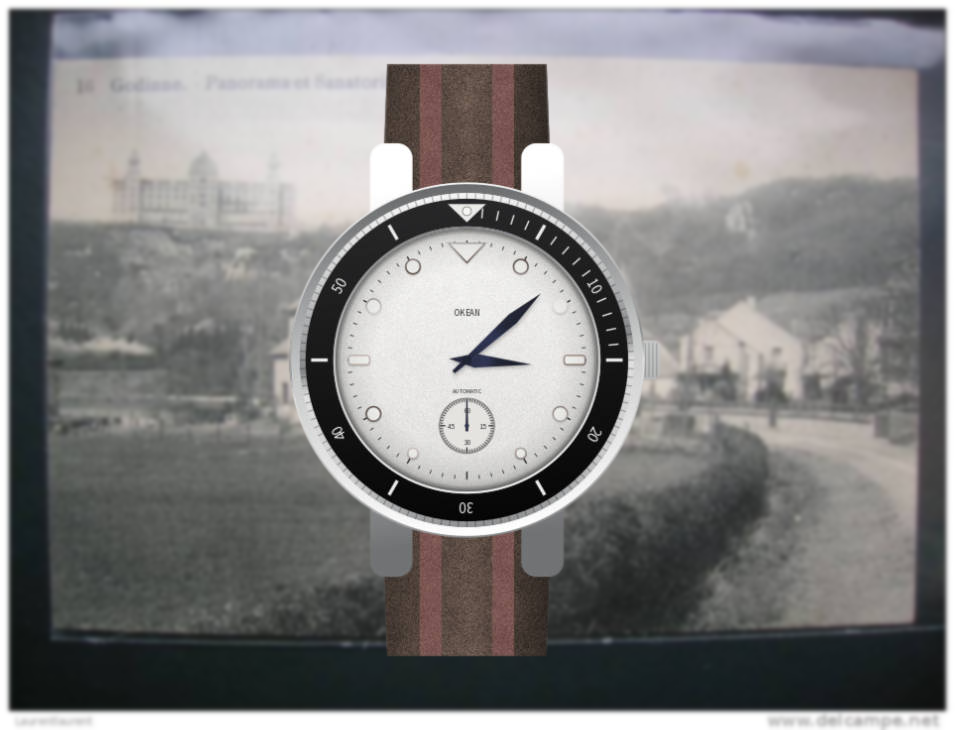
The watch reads **3:08**
